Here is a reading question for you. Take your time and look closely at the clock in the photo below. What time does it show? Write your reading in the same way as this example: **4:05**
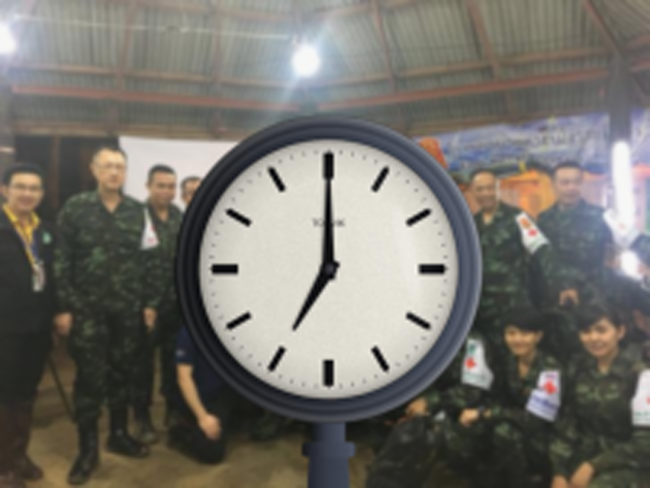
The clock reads **7:00**
